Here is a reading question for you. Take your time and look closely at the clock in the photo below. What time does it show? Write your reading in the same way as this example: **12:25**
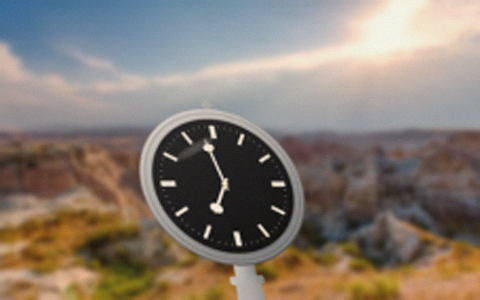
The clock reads **6:58**
